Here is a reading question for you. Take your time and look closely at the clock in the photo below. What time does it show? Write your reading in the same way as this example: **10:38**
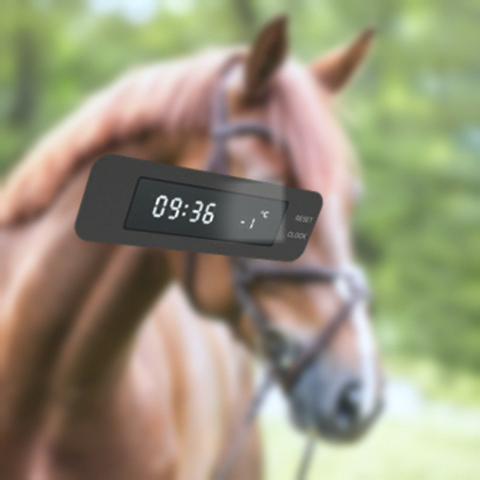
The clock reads **9:36**
